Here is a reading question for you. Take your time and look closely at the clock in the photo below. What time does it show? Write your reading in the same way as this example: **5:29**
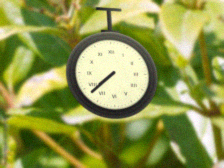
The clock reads **7:38**
